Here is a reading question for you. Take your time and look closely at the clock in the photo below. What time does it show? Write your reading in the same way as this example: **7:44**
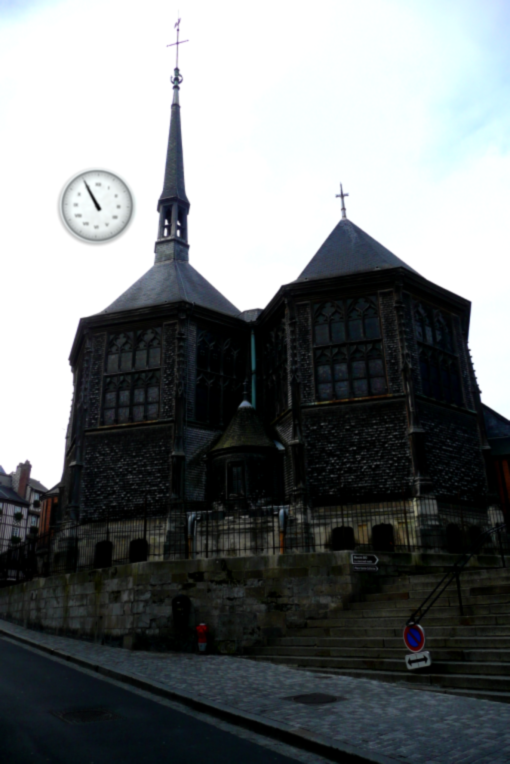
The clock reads **10:55**
